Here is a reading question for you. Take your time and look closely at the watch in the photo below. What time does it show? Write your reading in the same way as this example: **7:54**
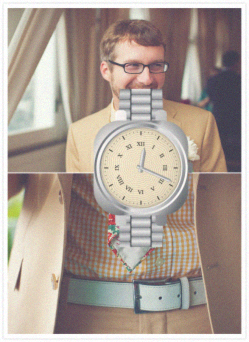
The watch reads **12:19**
